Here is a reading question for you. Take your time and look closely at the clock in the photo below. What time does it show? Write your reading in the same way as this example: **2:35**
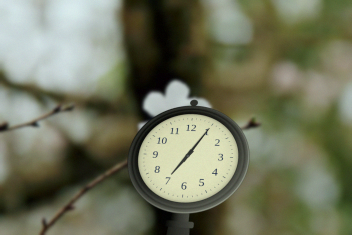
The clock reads **7:05**
